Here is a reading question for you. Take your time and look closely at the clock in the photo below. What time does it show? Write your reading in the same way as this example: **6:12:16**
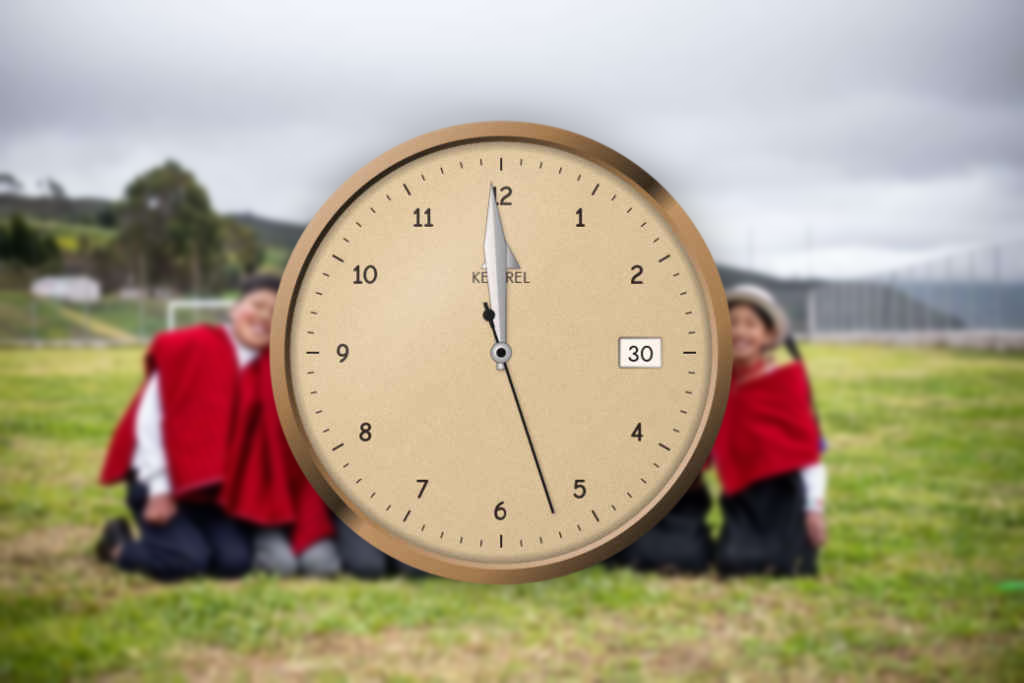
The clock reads **11:59:27**
